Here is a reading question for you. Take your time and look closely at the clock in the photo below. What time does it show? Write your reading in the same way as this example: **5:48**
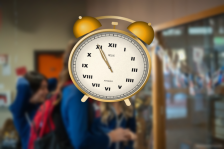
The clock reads **10:55**
